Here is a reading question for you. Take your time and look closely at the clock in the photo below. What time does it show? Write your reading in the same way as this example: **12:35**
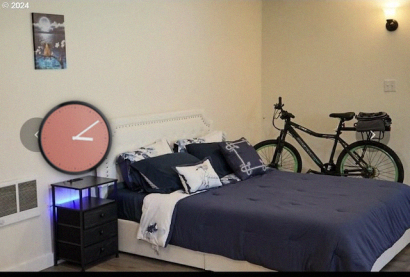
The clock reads **3:09**
